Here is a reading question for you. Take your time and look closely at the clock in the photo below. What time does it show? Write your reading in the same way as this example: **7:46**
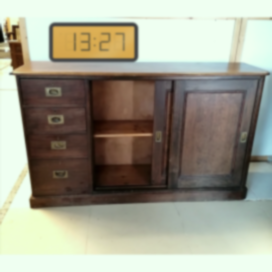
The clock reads **13:27**
